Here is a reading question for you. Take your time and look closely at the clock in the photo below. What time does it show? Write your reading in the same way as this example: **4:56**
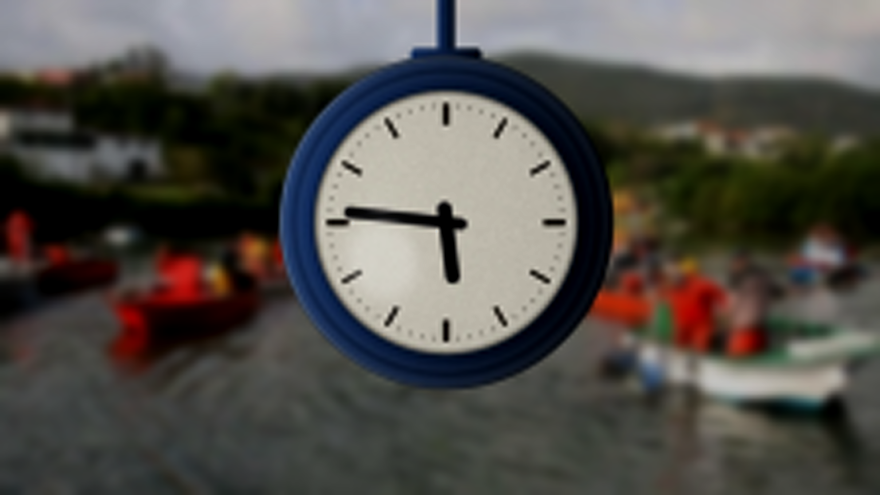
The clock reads **5:46**
